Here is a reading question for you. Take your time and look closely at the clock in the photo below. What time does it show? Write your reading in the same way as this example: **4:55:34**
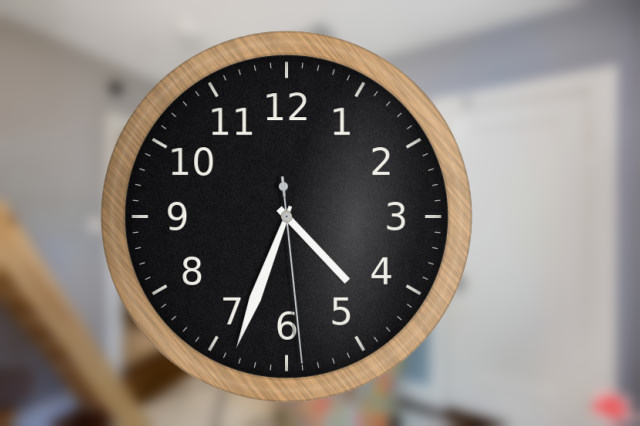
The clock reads **4:33:29**
